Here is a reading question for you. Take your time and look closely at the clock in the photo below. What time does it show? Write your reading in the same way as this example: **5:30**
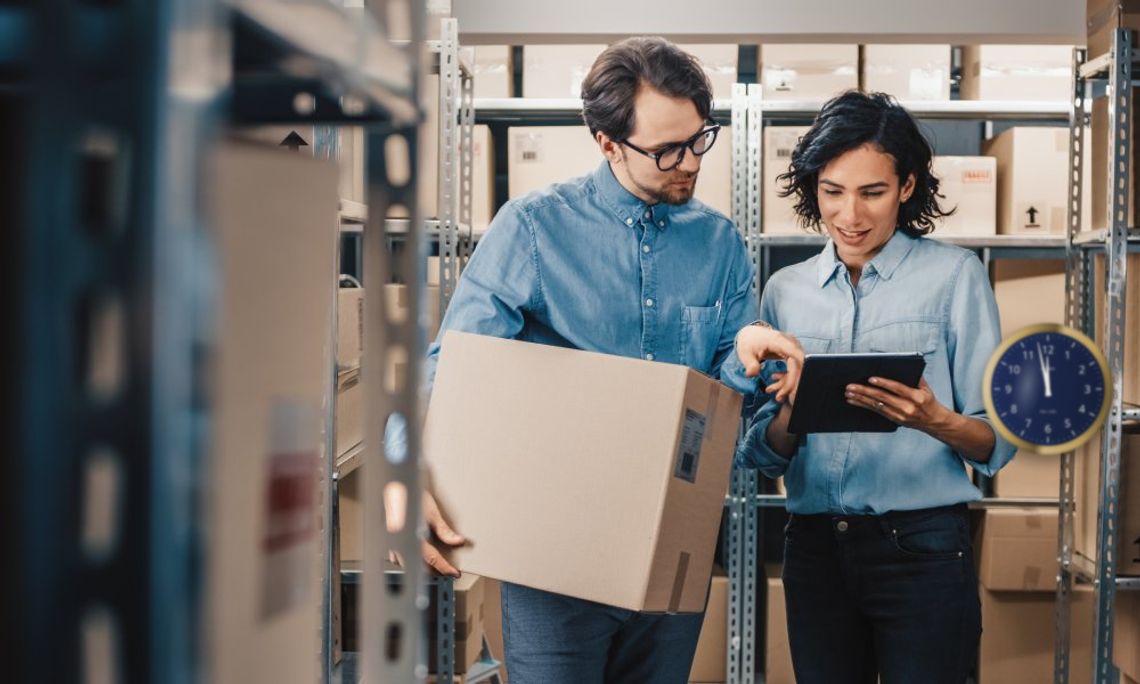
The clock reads **11:58**
